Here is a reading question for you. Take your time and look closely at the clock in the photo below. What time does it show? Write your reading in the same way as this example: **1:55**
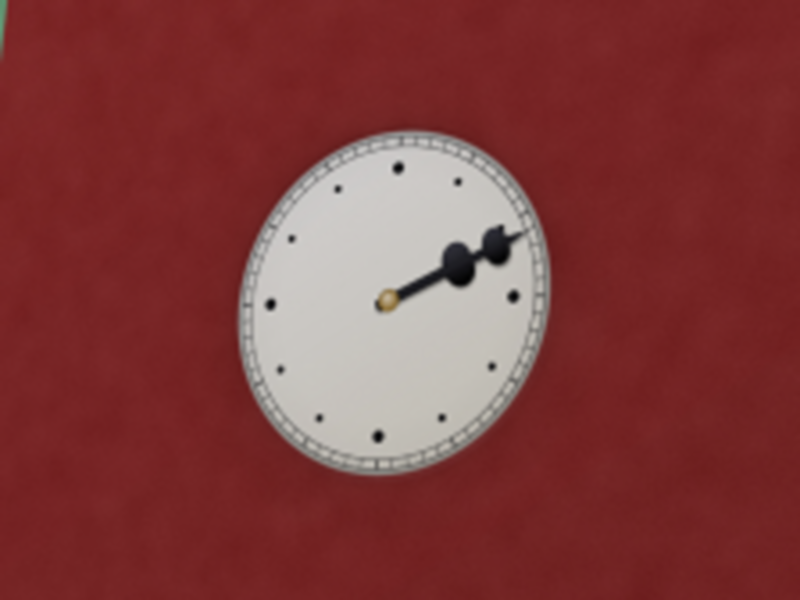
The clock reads **2:11**
